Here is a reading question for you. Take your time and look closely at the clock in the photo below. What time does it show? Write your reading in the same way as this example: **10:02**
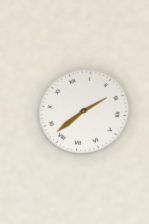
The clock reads **2:42**
